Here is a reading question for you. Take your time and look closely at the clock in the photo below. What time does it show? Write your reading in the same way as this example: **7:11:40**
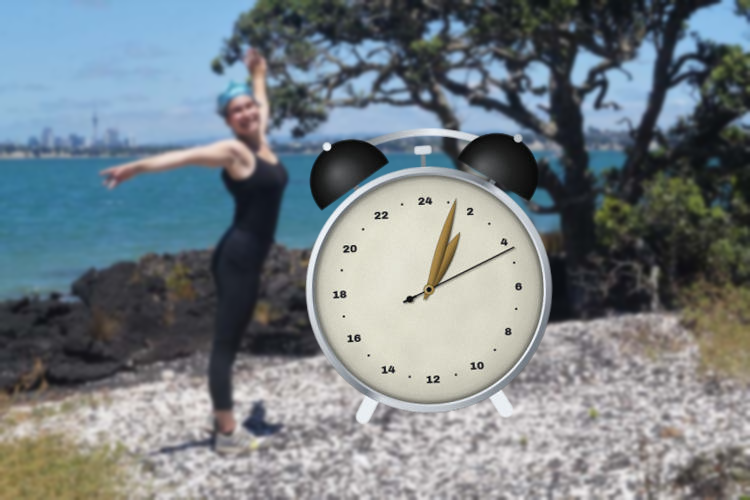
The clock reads **2:03:11**
